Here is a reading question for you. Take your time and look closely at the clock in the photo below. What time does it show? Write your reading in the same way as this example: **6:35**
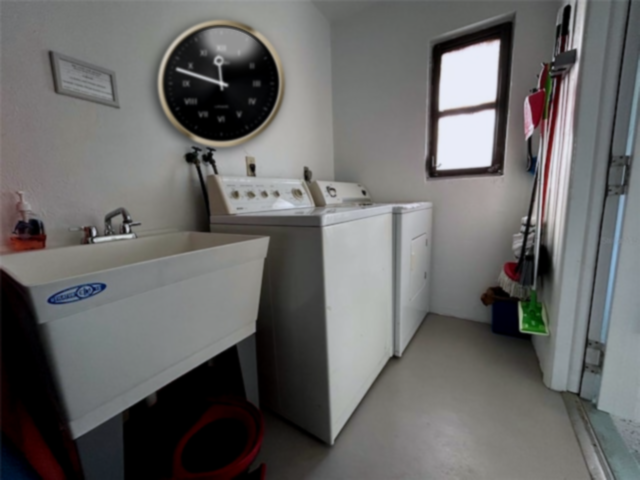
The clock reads **11:48**
